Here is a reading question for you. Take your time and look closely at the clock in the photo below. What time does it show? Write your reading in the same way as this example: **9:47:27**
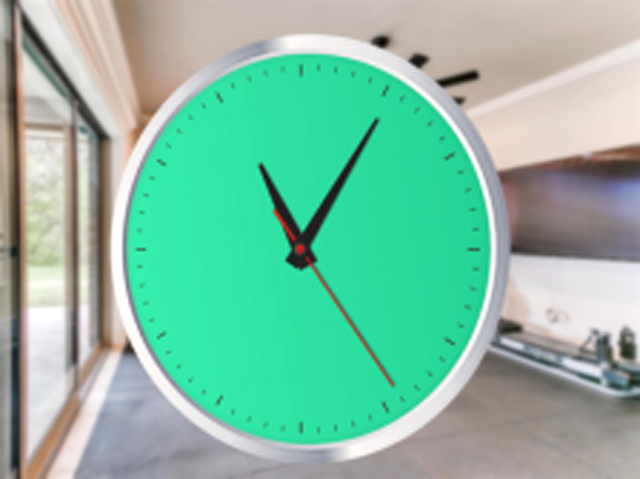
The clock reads **11:05:24**
